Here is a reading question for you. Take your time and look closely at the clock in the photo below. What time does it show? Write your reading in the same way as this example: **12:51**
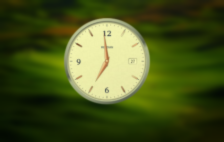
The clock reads **6:59**
